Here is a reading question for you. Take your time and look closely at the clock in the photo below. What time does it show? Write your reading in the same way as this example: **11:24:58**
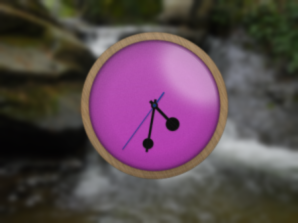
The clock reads **4:31:36**
